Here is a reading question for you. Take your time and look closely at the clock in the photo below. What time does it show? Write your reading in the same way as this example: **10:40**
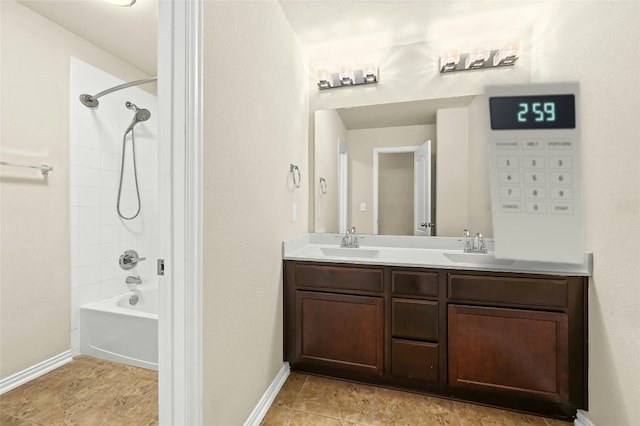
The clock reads **2:59**
